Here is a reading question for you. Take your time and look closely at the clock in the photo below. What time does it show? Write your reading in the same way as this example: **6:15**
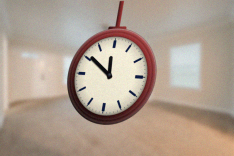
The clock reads **11:51**
